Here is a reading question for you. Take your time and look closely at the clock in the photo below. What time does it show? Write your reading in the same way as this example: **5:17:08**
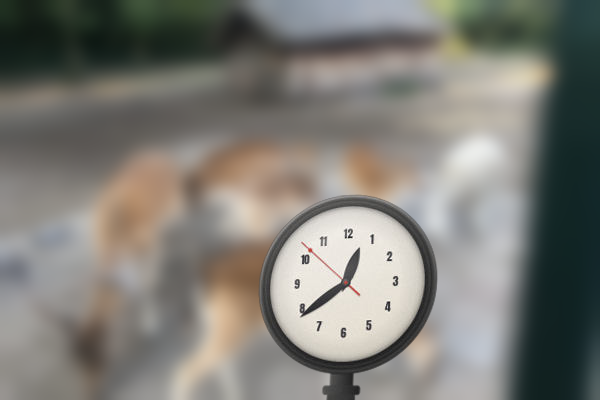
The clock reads **12:38:52**
